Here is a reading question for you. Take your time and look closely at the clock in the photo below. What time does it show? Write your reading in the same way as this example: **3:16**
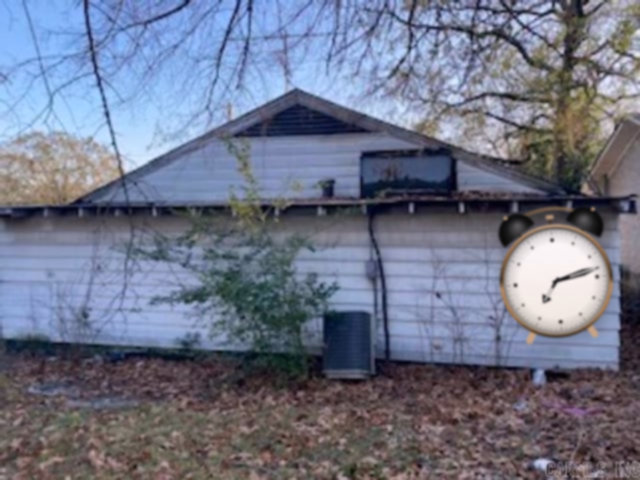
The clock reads **7:13**
